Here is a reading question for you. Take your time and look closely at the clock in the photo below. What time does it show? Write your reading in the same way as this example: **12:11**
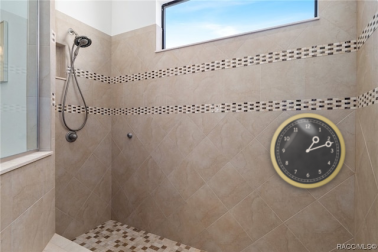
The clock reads **1:12**
